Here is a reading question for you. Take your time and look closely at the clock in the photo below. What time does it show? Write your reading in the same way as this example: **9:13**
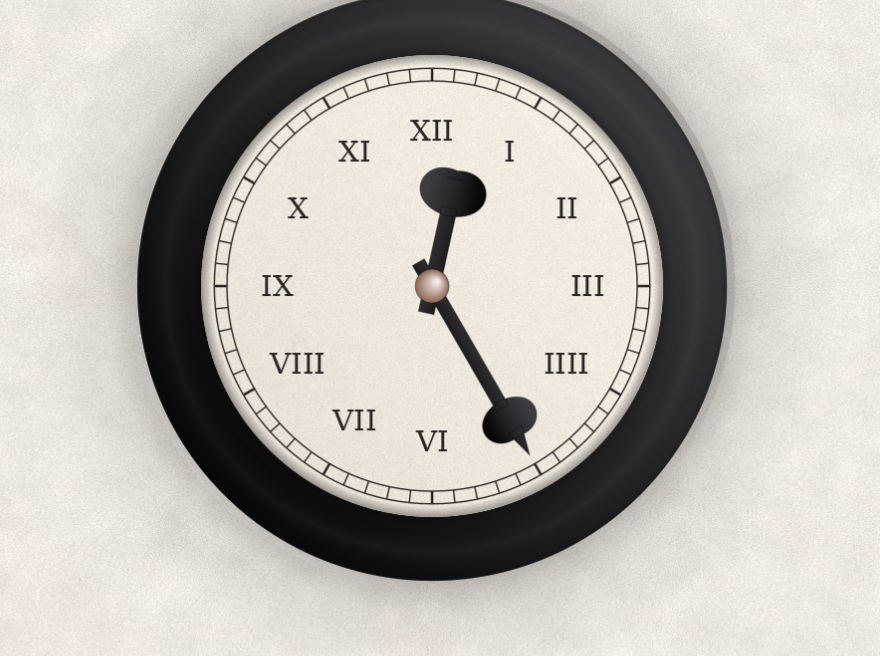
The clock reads **12:25**
